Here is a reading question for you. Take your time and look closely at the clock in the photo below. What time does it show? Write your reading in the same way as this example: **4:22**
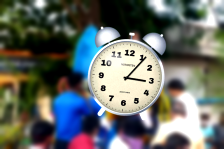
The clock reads **3:06**
